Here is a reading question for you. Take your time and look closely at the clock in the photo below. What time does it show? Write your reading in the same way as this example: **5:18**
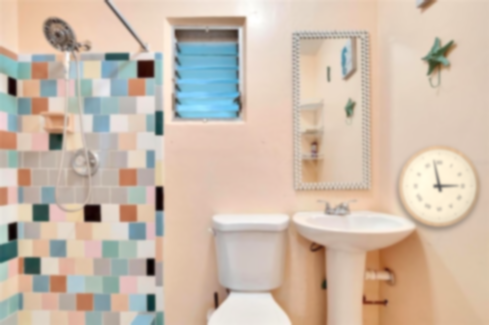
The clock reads **2:58**
